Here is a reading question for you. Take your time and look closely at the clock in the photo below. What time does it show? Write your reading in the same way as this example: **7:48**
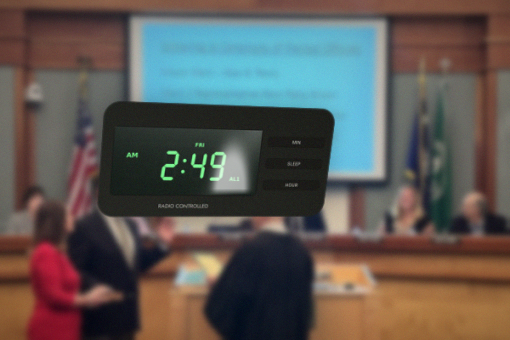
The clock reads **2:49**
